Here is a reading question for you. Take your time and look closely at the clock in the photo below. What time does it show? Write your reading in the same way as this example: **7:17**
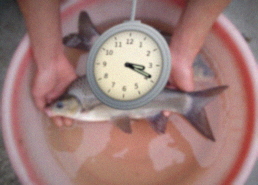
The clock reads **3:19**
